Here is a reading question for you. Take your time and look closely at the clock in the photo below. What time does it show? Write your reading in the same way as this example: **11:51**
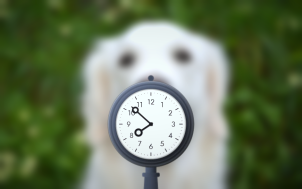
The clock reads **7:52**
